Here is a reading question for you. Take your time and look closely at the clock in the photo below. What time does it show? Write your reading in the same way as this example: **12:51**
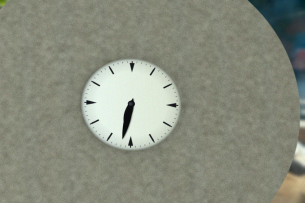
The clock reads **6:32**
